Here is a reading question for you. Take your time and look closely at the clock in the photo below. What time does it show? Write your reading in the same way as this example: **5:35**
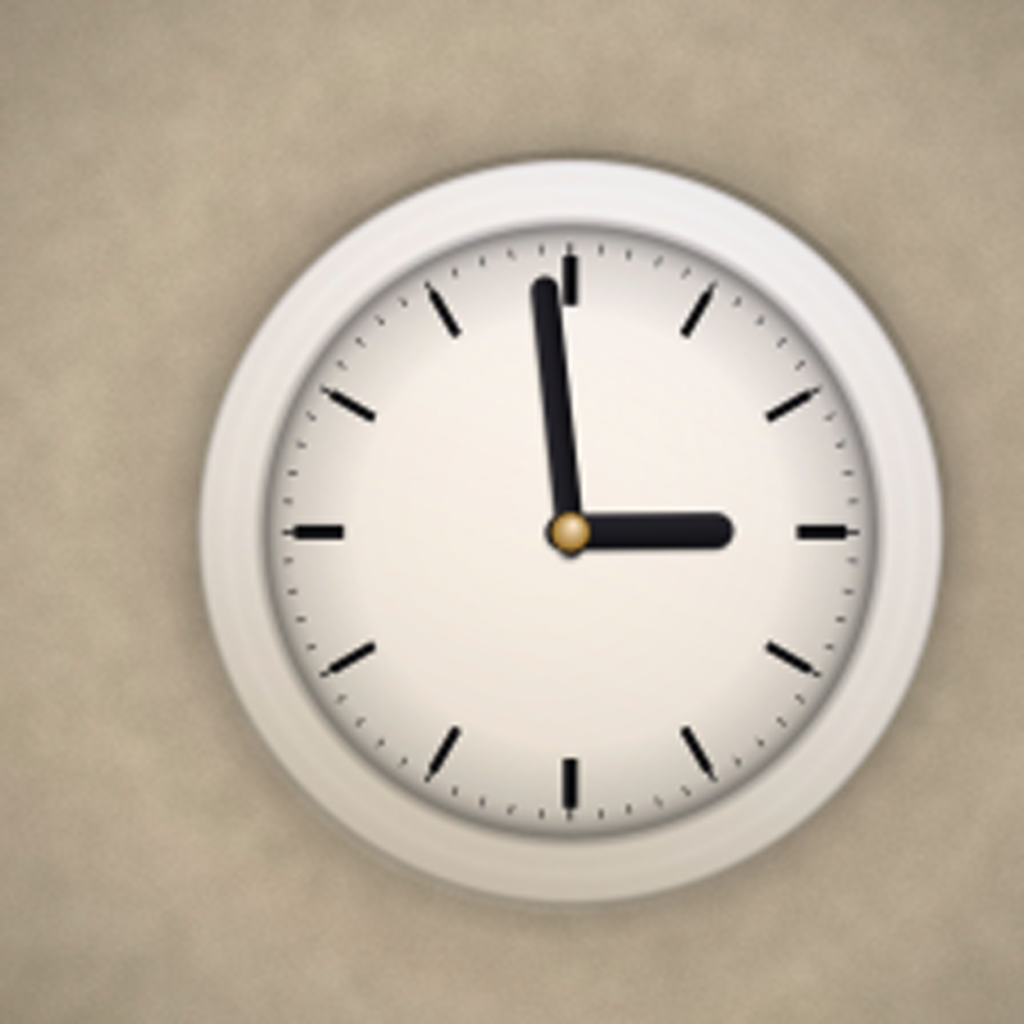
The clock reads **2:59**
